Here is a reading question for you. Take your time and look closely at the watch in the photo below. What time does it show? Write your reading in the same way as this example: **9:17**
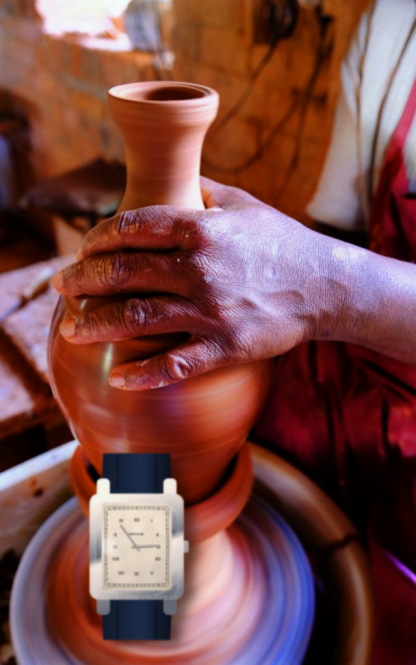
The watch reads **2:54**
